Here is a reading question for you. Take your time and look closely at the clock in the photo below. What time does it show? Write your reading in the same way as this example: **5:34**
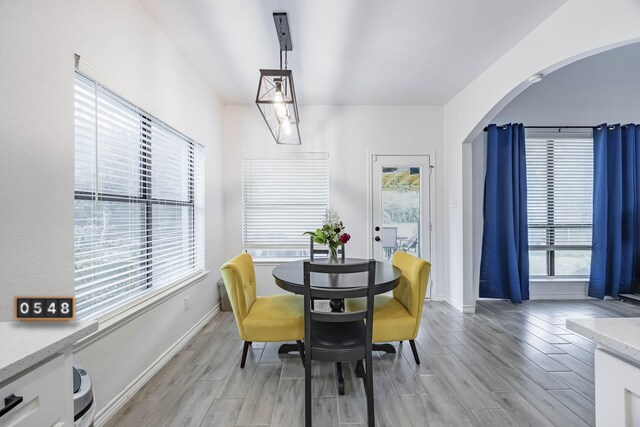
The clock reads **5:48**
